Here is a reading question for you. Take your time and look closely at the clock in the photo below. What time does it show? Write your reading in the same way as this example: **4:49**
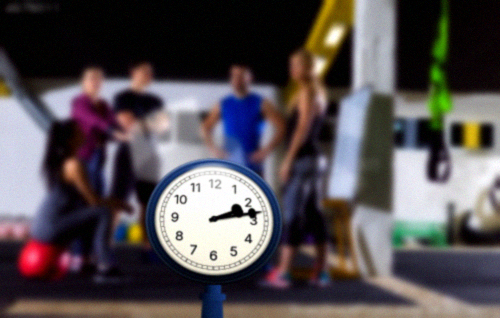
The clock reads **2:13**
